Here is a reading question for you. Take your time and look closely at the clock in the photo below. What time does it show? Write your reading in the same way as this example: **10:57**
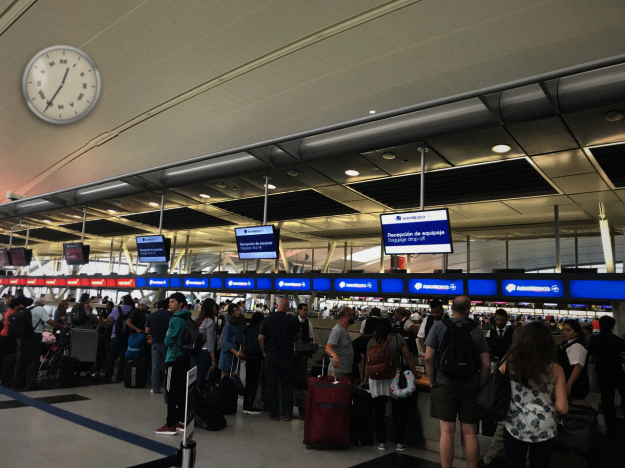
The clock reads **12:35**
